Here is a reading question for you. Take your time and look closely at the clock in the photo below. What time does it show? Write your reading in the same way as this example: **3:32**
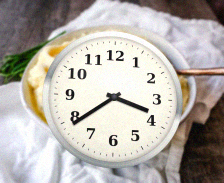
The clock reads **3:39**
